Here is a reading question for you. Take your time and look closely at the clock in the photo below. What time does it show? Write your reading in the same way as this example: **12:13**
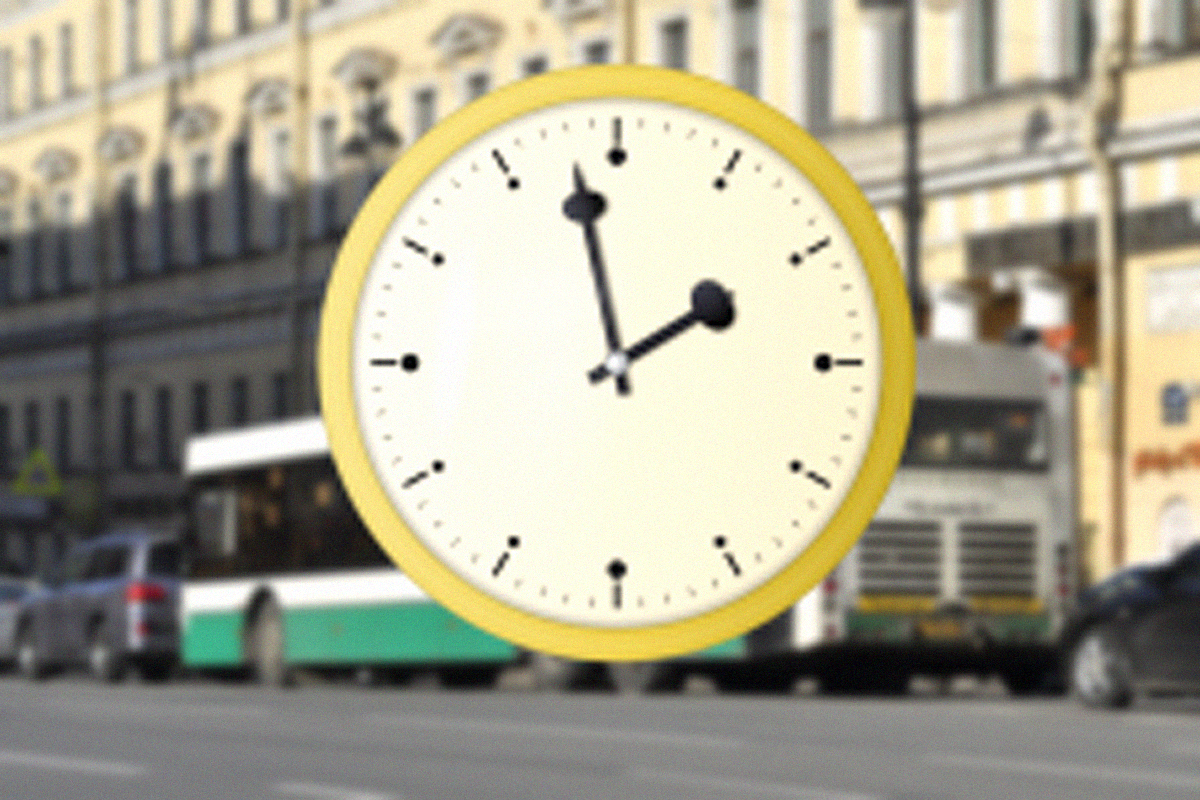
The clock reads **1:58**
